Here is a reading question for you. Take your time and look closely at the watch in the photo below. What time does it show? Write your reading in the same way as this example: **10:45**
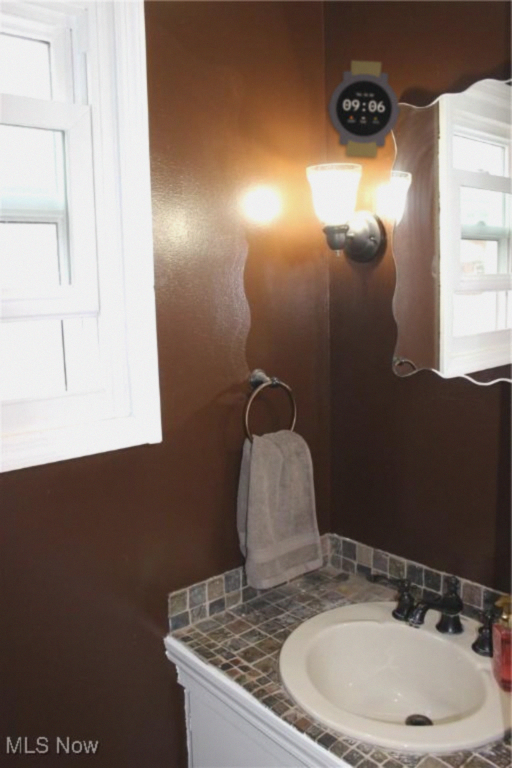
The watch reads **9:06**
